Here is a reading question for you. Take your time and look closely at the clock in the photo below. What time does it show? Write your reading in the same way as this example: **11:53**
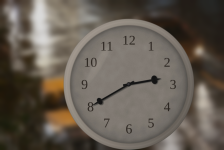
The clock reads **2:40**
